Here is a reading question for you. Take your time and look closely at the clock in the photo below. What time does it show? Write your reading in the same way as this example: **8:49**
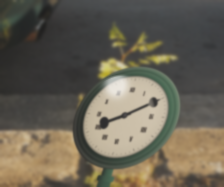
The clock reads **8:10**
